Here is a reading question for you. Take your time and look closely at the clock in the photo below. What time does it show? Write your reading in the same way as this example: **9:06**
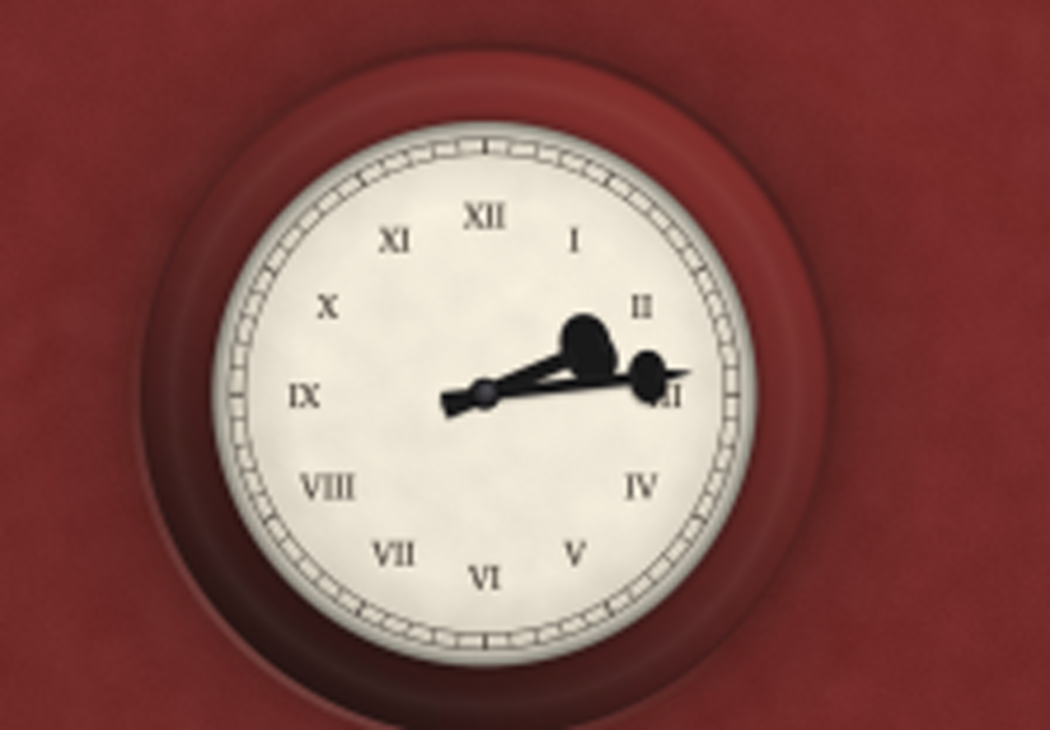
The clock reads **2:14**
